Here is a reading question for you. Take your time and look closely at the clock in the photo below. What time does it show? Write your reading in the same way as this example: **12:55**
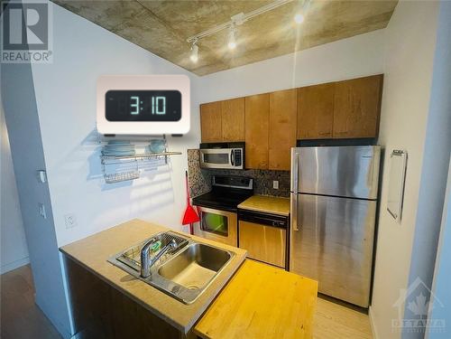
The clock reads **3:10**
